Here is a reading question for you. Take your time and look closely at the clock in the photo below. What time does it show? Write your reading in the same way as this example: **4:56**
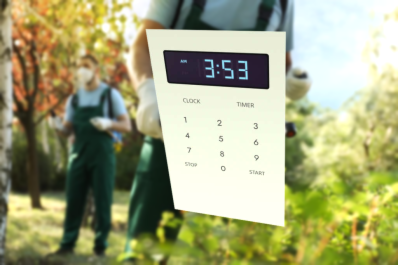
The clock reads **3:53**
